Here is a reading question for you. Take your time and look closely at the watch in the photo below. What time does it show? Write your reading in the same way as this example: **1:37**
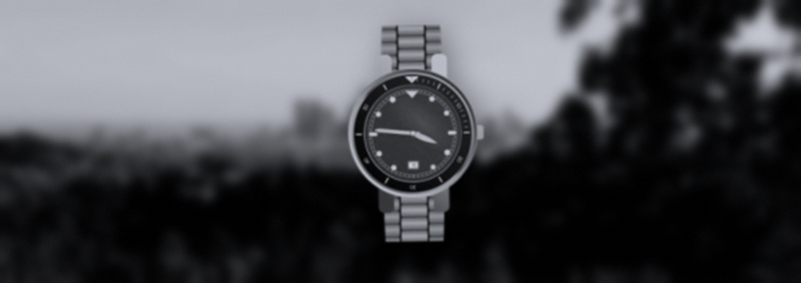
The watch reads **3:46**
